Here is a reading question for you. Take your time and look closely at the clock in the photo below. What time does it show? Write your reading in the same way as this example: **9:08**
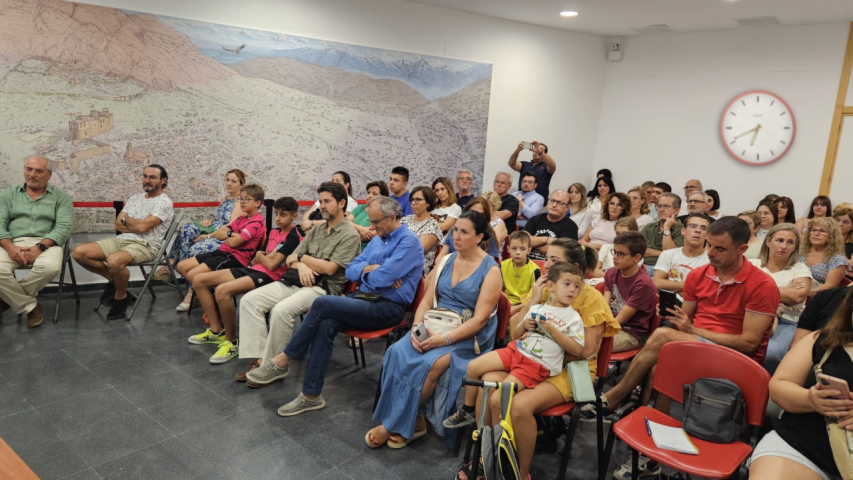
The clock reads **6:41**
